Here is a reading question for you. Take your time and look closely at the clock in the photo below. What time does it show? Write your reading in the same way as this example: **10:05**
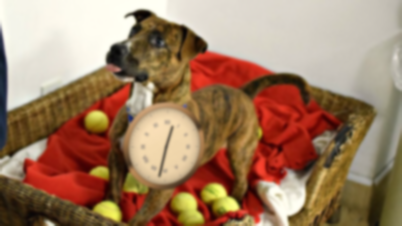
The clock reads **12:32**
